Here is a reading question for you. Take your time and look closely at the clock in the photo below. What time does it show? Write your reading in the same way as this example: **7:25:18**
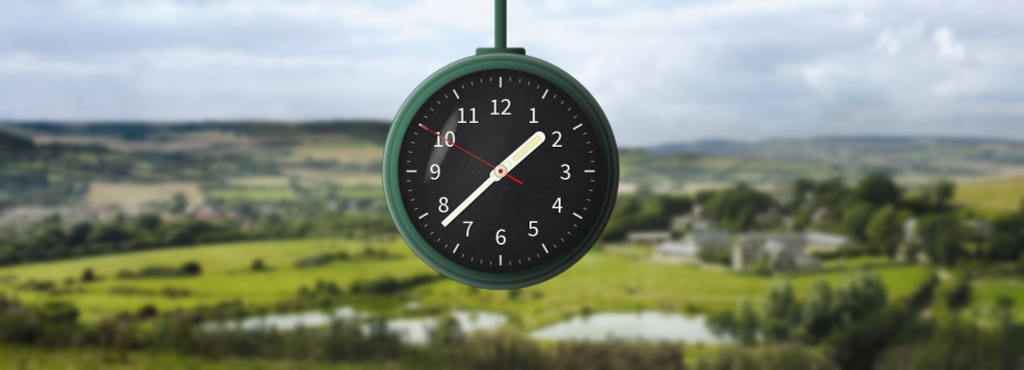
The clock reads **1:37:50**
